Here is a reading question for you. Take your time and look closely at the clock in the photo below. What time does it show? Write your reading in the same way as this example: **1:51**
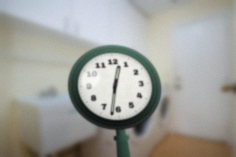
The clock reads **12:32**
